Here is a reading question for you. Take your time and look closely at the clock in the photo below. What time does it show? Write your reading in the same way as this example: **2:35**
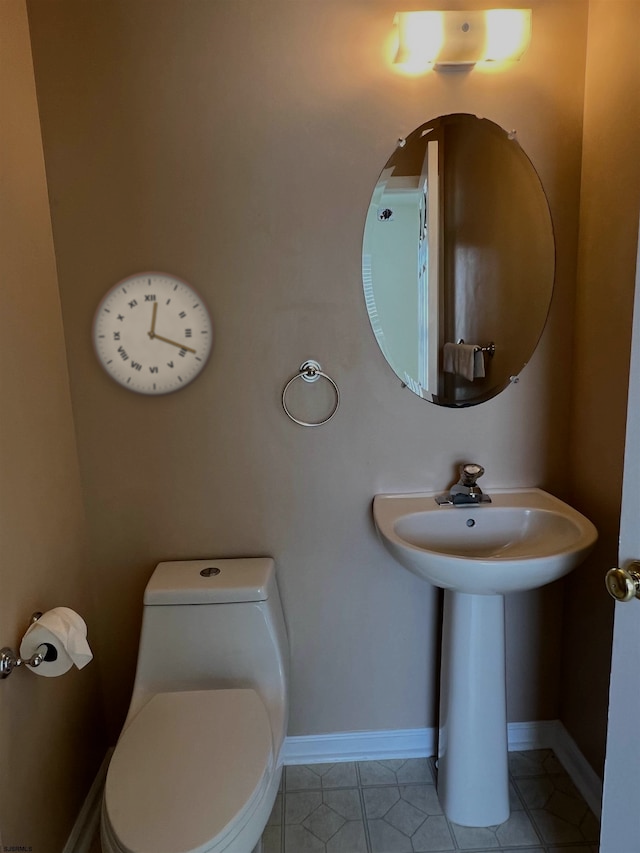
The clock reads **12:19**
